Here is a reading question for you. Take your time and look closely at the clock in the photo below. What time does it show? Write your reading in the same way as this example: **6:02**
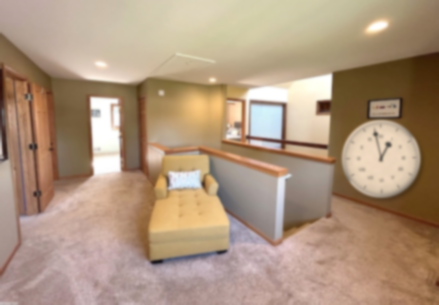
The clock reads **12:58**
